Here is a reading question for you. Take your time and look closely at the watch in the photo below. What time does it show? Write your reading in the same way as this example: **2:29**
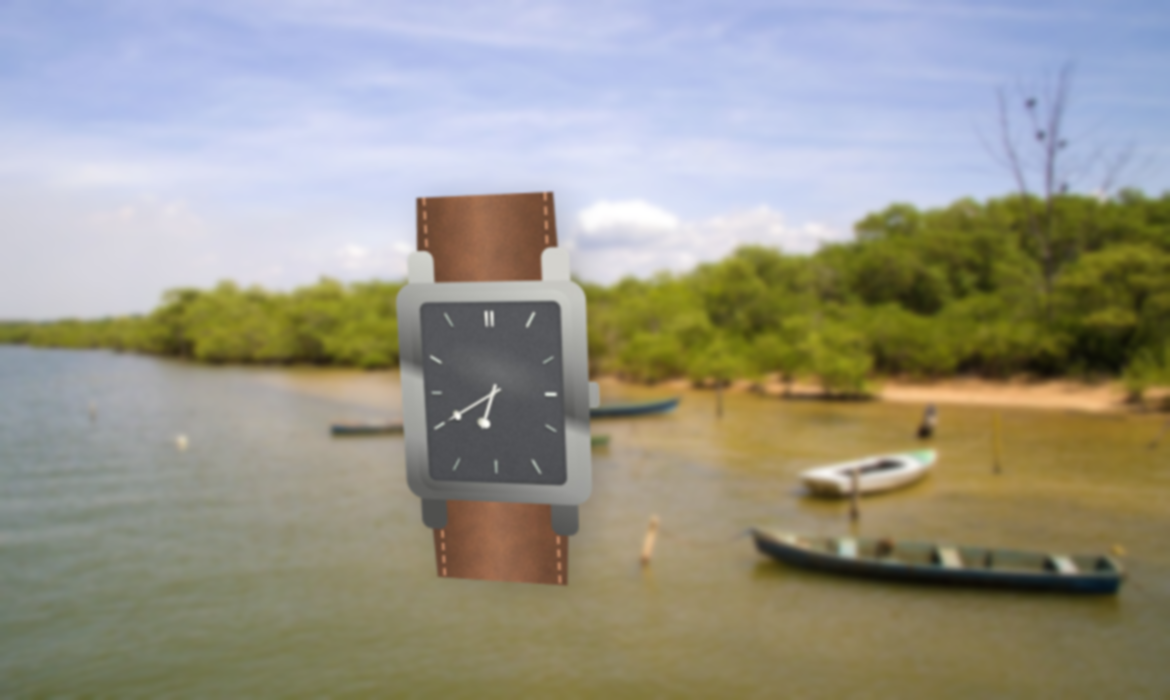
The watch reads **6:40**
